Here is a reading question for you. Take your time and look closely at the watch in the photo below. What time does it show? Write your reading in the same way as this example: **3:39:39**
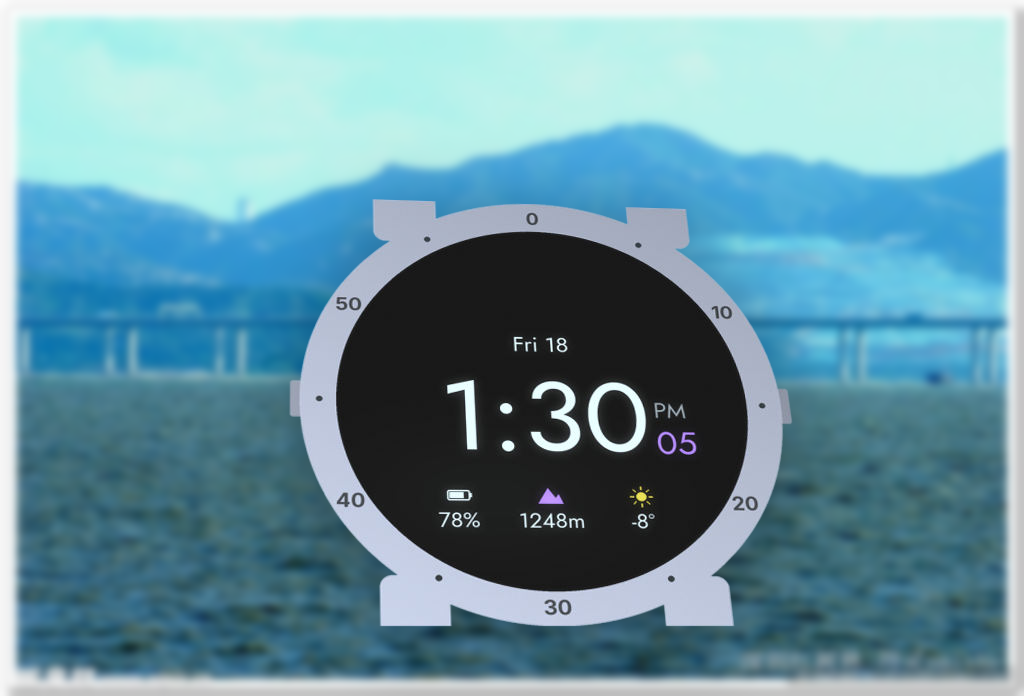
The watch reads **1:30:05**
